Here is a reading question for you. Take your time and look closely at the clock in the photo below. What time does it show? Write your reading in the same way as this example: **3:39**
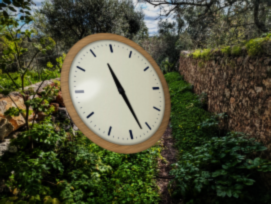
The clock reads **11:27**
